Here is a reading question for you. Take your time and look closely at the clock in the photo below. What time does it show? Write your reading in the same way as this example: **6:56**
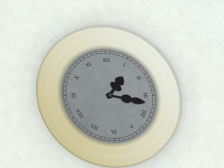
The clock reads **1:17**
